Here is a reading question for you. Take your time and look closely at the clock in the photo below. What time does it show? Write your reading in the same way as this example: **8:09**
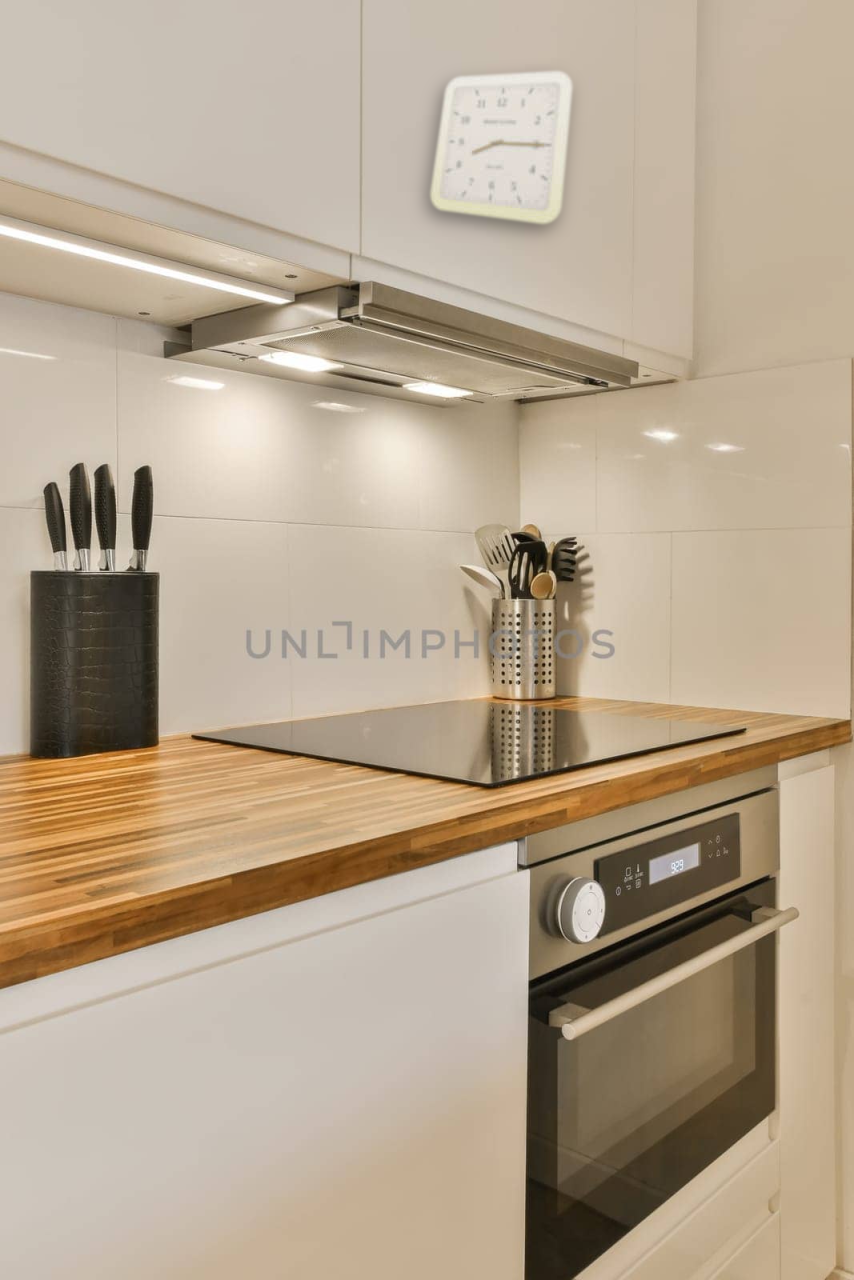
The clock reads **8:15**
